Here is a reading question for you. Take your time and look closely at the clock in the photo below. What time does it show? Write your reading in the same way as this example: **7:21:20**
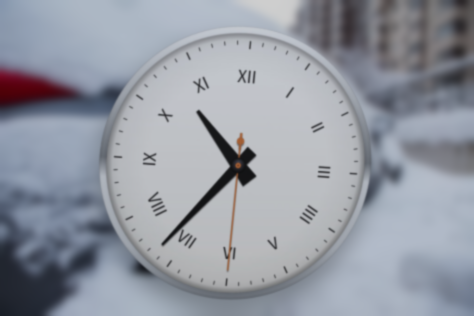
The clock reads **10:36:30**
